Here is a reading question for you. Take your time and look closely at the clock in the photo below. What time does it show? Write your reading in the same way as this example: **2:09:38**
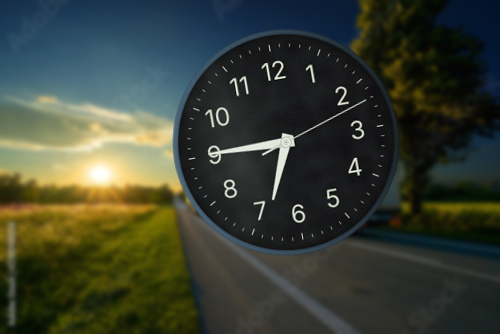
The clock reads **6:45:12**
